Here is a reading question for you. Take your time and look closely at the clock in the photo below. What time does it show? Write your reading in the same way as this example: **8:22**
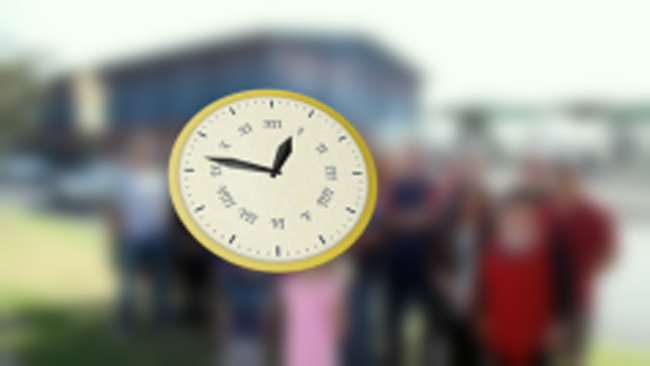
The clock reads **12:47**
